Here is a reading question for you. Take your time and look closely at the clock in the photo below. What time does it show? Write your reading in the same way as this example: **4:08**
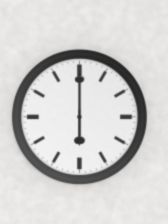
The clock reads **6:00**
